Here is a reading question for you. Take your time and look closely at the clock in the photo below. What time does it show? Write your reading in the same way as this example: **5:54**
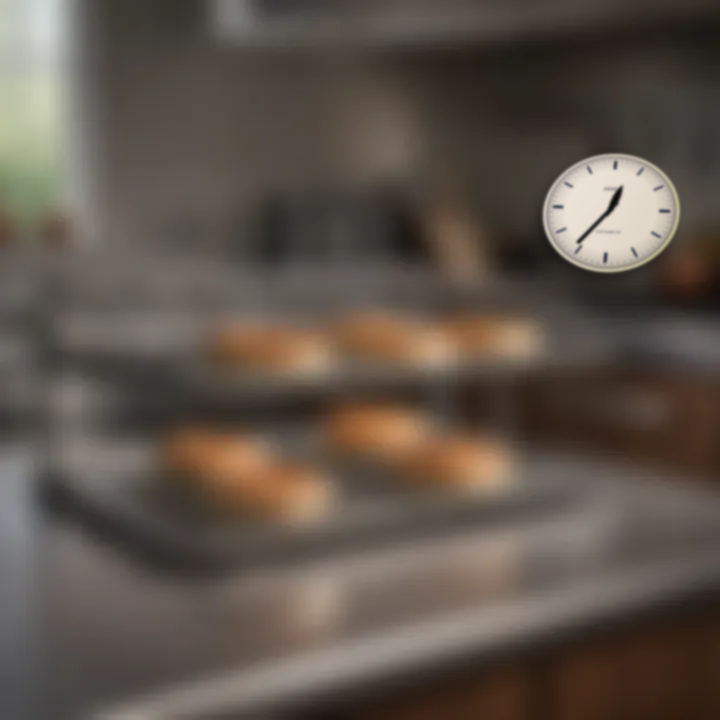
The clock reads **12:36**
